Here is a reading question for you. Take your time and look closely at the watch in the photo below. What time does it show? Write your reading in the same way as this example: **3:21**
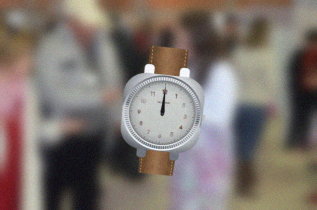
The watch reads **12:00**
